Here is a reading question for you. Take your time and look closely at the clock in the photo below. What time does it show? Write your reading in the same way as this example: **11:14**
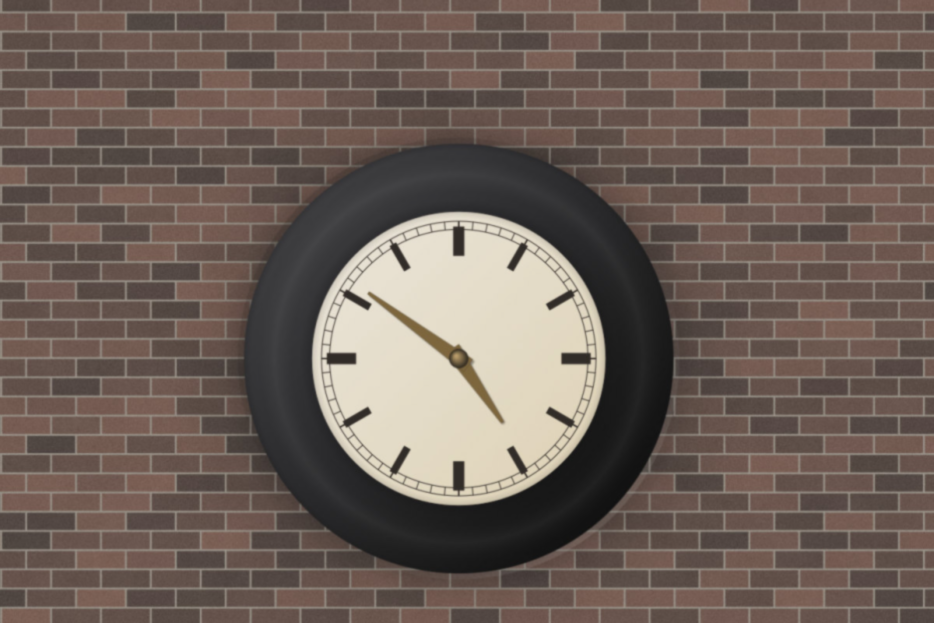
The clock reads **4:51**
